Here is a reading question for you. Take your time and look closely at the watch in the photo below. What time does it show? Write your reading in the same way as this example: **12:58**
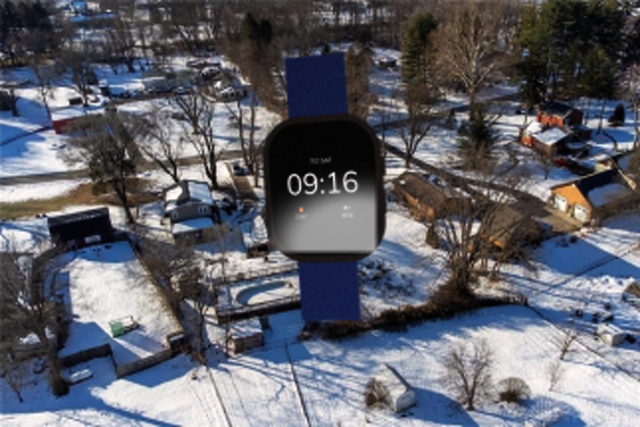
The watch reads **9:16**
